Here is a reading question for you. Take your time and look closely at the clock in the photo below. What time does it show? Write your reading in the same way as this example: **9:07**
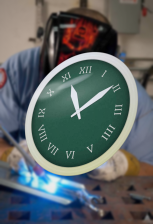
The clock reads **11:09**
